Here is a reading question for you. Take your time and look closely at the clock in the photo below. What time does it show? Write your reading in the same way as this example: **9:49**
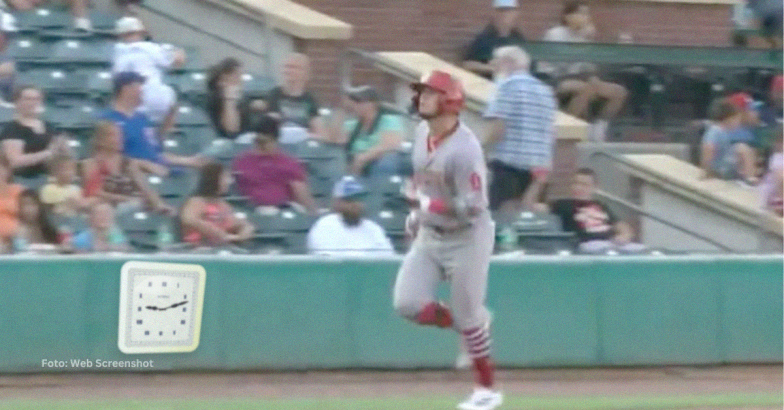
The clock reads **9:12**
